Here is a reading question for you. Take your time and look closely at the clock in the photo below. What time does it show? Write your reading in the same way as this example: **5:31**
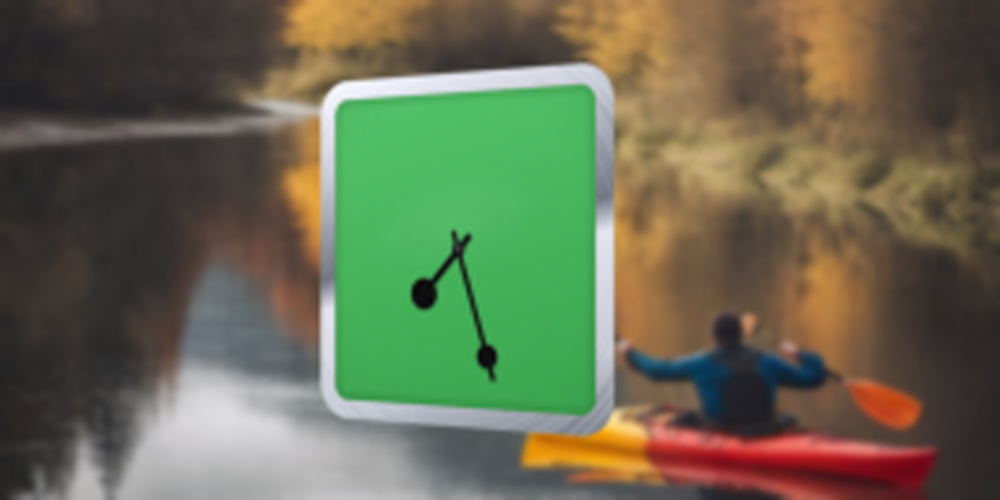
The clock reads **7:27**
